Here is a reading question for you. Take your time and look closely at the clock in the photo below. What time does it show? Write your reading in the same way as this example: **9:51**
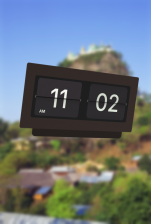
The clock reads **11:02**
